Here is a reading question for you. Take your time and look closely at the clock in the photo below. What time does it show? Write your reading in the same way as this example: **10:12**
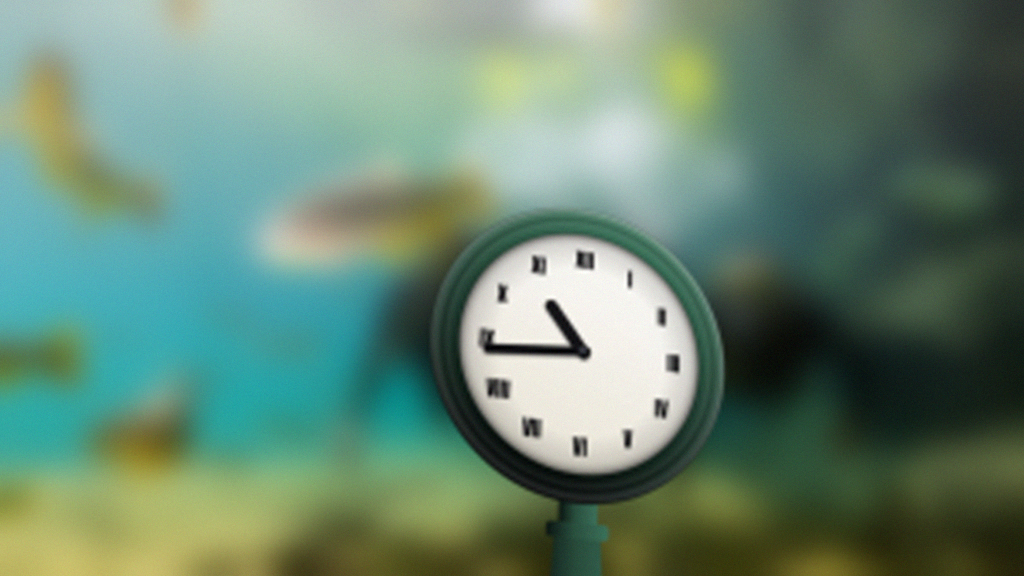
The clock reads **10:44**
